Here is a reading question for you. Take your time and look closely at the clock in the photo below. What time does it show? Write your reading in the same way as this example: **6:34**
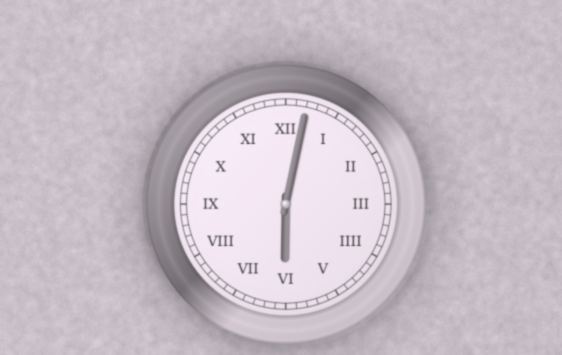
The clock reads **6:02**
